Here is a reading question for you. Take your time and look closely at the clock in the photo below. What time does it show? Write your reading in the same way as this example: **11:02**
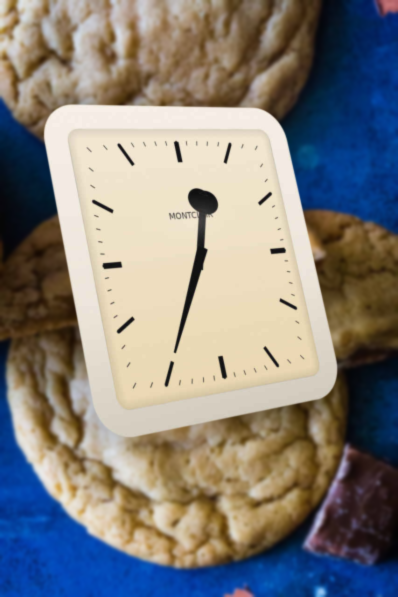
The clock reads **12:35**
